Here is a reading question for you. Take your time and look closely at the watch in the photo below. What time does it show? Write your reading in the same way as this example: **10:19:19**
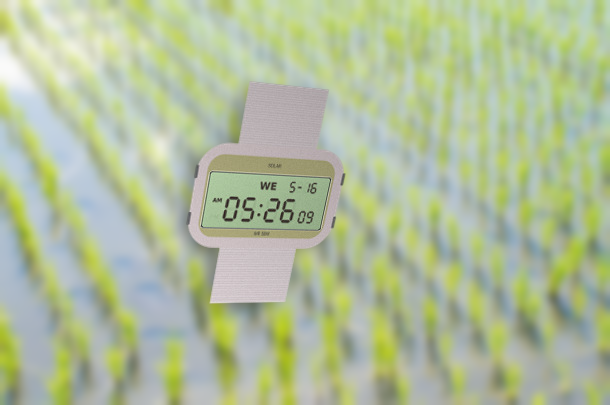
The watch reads **5:26:09**
